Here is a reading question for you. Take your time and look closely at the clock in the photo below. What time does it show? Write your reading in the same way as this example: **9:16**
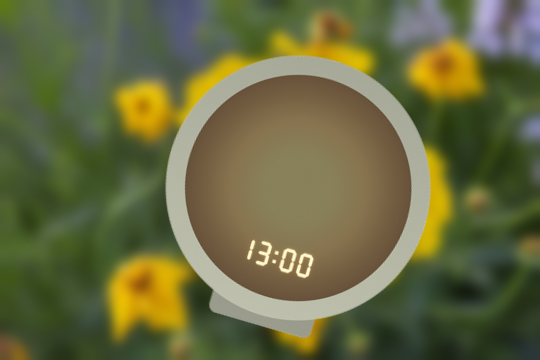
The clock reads **13:00**
